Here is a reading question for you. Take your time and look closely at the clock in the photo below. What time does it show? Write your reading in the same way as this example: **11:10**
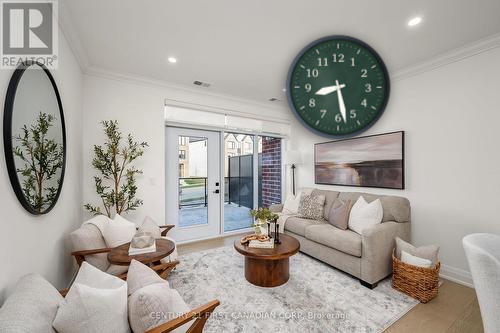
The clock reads **8:28**
